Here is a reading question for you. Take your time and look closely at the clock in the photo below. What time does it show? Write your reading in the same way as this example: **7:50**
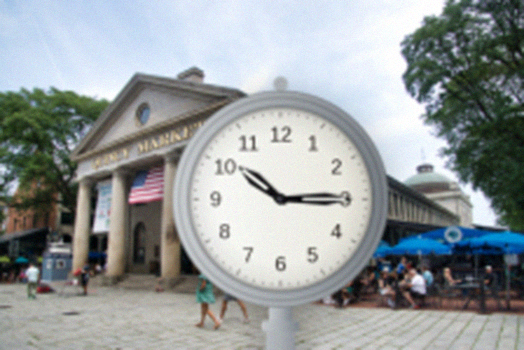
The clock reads **10:15**
